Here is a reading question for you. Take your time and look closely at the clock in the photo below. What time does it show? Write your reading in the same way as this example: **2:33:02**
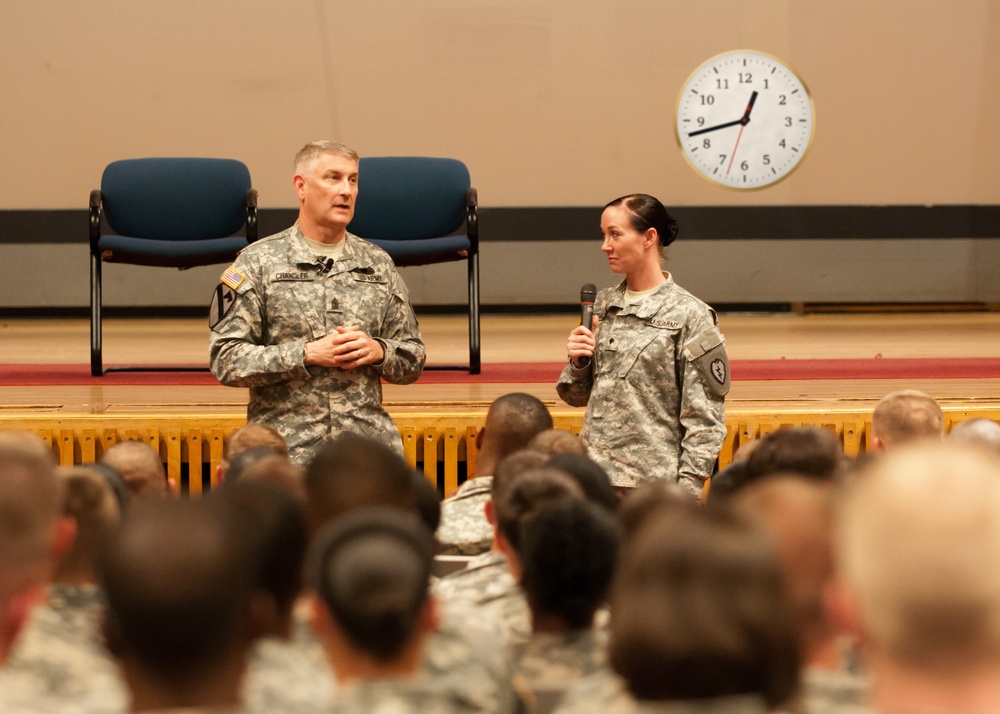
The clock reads **12:42:33**
